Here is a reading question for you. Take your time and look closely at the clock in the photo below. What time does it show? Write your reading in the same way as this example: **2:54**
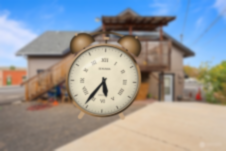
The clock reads **5:36**
